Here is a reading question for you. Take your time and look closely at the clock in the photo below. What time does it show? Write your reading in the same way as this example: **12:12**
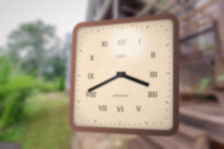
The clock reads **3:41**
